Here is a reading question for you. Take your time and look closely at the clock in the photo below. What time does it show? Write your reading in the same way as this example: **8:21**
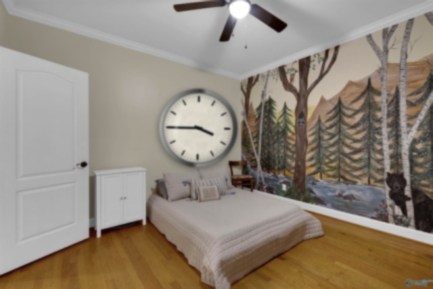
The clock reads **3:45**
